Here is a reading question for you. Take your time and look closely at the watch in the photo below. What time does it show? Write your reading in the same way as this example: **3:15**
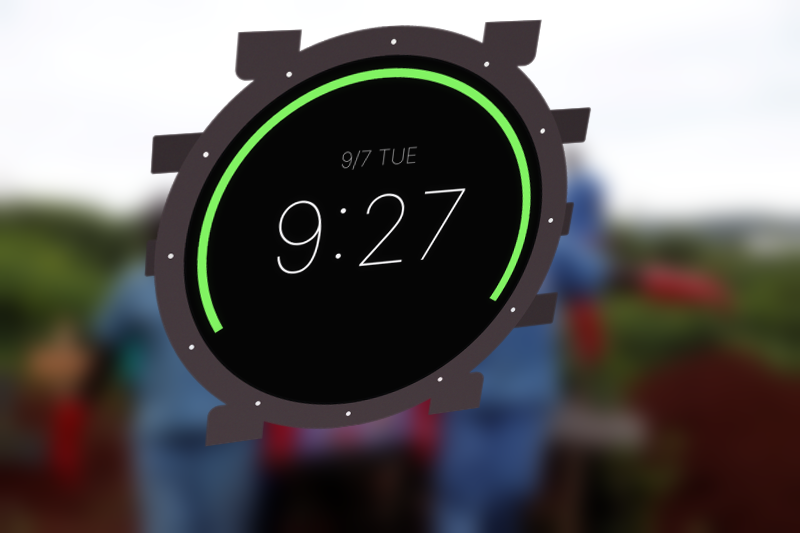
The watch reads **9:27**
